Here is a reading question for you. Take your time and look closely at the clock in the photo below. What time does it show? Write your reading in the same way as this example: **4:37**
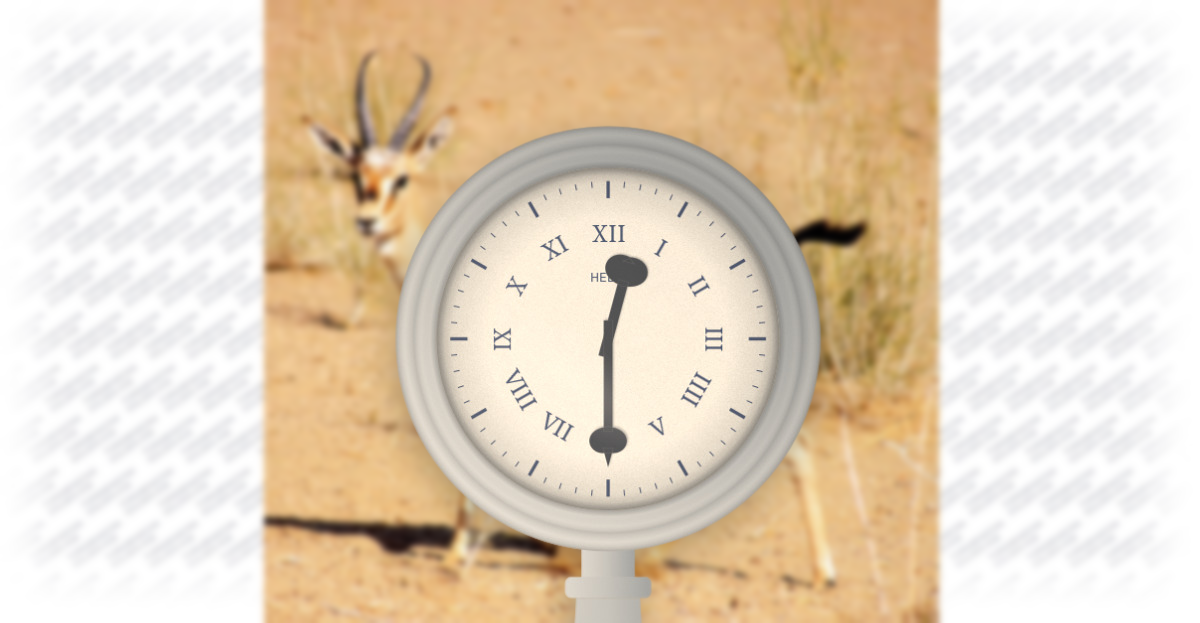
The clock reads **12:30**
